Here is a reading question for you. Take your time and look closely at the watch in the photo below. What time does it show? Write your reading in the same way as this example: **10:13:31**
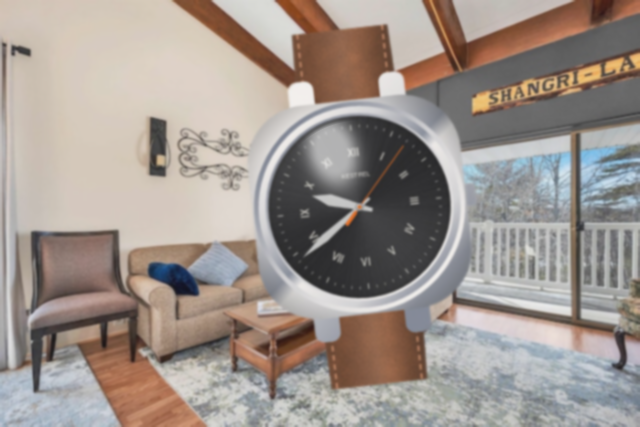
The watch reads **9:39:07**
